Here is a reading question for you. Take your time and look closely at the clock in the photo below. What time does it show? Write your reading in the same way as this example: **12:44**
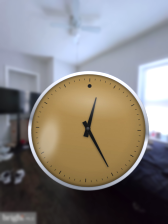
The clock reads **12:25**
